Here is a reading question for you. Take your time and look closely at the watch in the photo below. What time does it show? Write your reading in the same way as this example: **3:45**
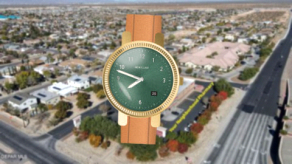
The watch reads **7:48**
